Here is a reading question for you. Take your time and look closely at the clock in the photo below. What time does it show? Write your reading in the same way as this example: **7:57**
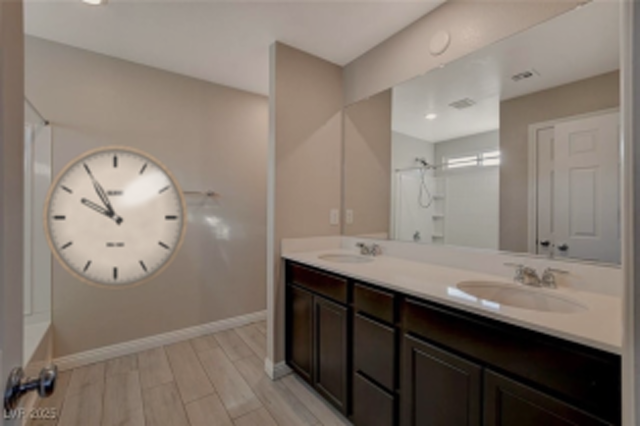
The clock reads **9:55**
